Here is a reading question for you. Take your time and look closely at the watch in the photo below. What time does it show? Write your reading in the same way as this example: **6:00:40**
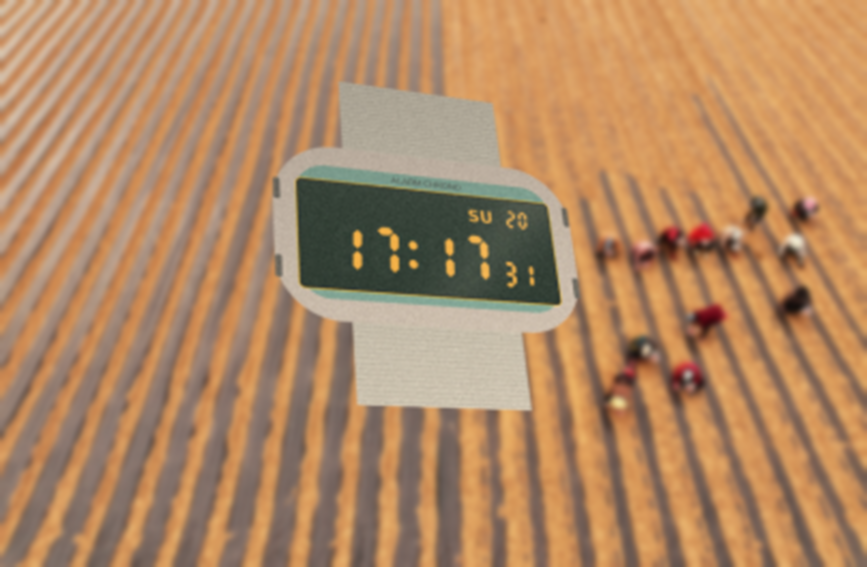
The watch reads **17:17:31**
